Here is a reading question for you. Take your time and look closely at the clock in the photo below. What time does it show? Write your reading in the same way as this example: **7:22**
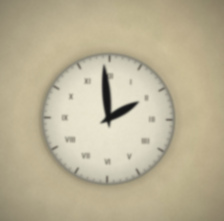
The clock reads **1:59**
